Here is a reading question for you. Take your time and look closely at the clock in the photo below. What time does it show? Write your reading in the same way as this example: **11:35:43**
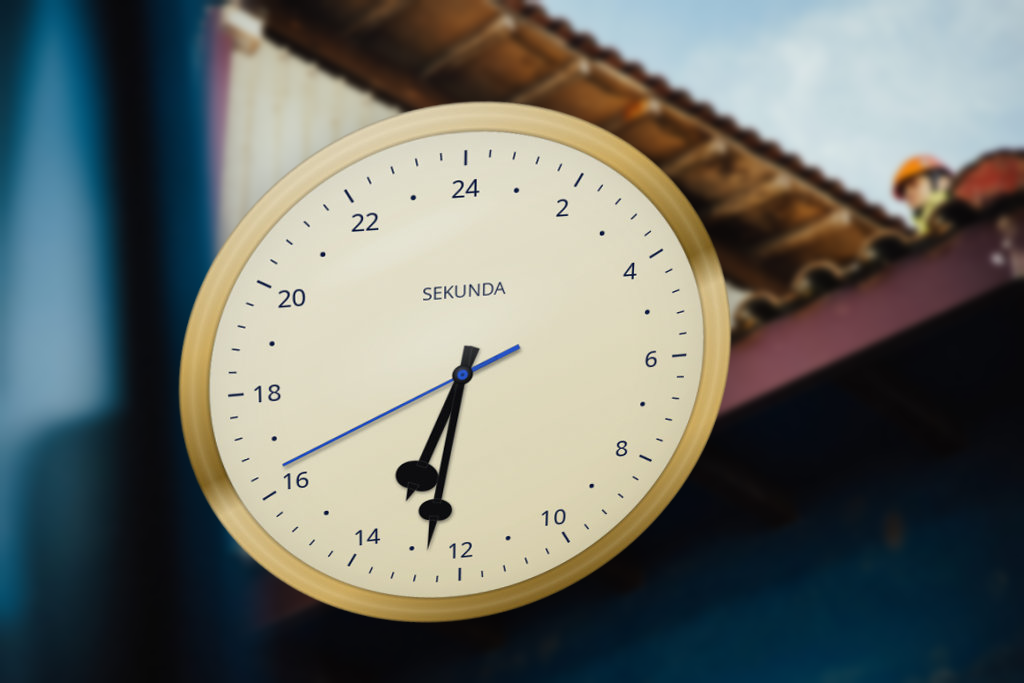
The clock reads **13:31:41**
